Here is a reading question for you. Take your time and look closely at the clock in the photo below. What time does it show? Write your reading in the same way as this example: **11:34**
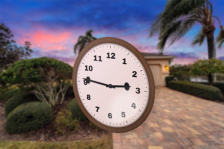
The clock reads **2:46**
